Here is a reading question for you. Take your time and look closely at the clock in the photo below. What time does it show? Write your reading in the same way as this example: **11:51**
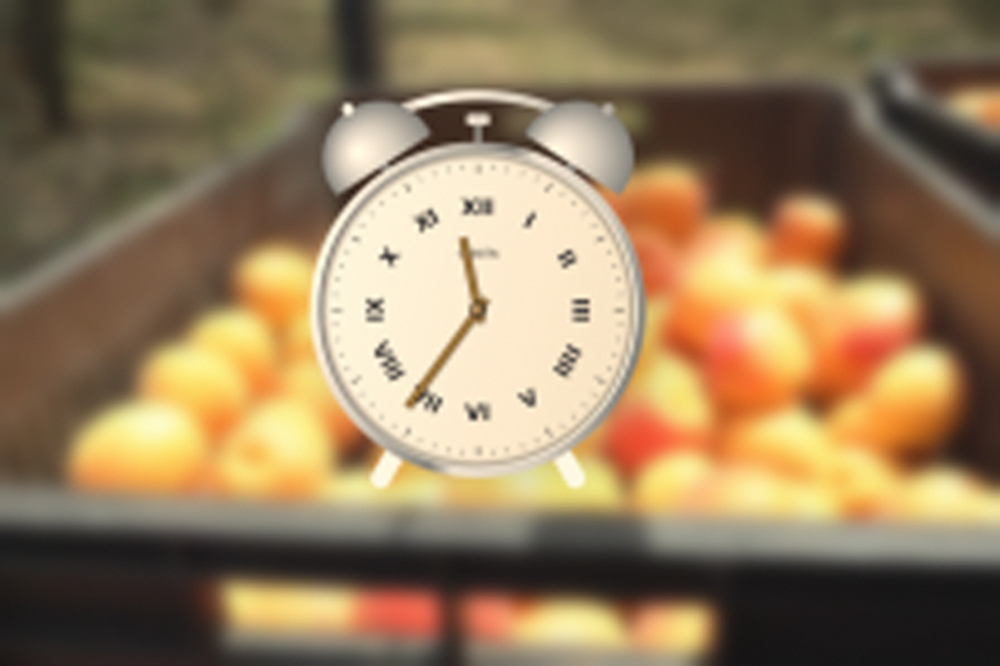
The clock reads **11:36**
